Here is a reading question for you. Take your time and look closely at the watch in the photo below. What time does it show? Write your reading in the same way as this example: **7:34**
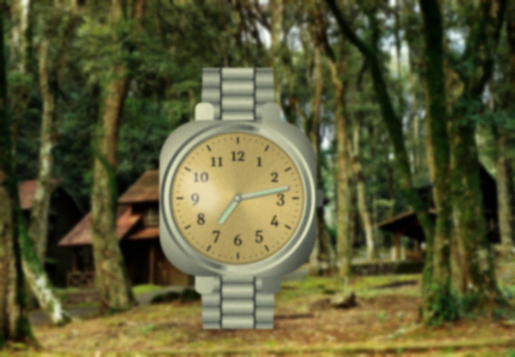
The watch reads **7:13**
